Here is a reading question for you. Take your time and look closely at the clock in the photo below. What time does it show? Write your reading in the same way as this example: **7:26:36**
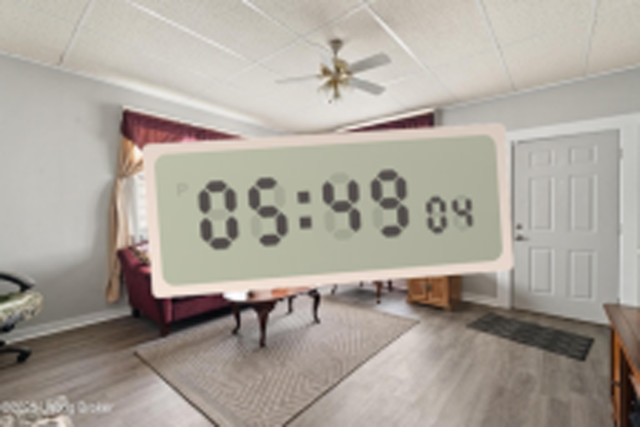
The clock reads **5:49:04**
